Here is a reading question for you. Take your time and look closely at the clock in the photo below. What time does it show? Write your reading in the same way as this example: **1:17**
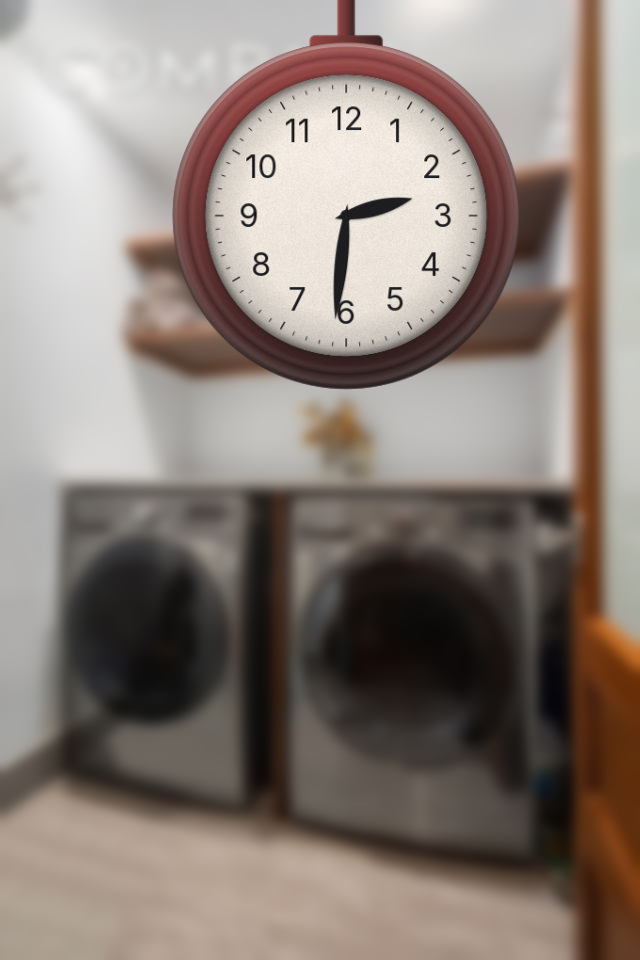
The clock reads **2:31**
